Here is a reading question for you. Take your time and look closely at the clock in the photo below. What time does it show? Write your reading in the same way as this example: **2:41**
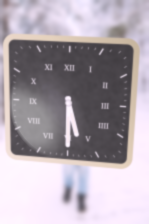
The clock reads **5:30**
